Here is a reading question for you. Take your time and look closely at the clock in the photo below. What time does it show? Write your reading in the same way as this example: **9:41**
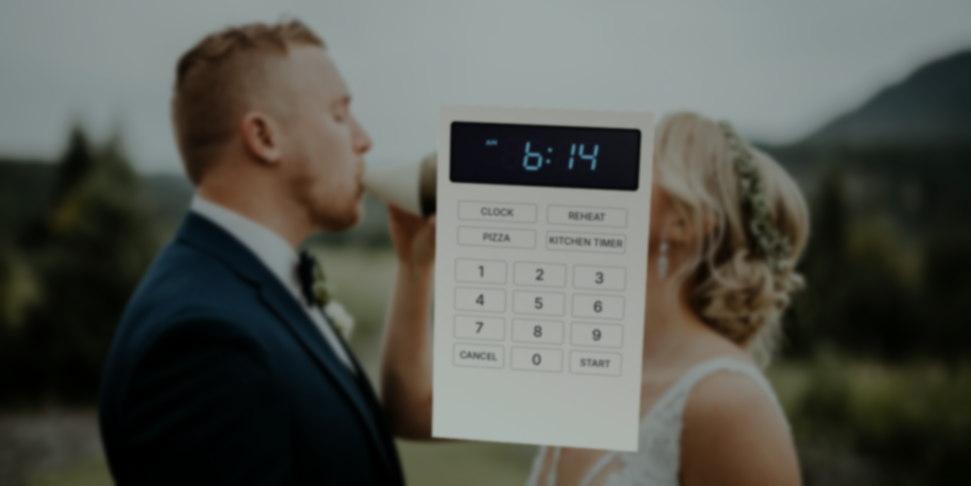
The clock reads **6:14**
